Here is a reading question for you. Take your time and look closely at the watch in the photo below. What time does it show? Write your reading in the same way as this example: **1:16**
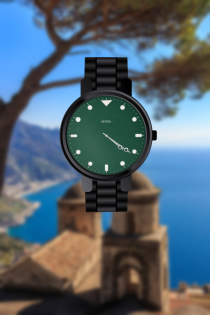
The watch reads **4:21**
